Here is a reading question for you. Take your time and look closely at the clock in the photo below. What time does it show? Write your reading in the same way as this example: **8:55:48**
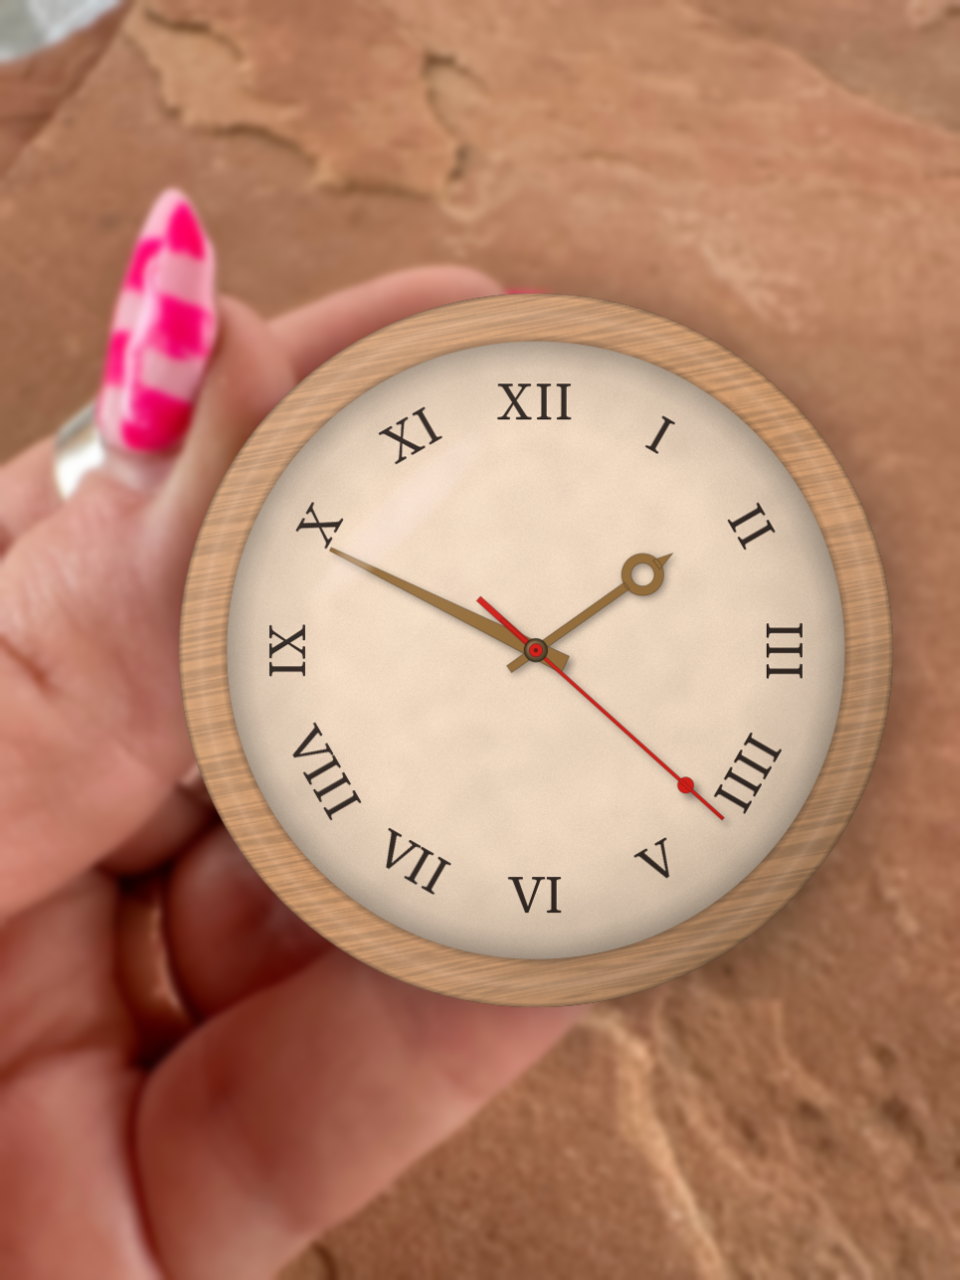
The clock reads **1:49:22**
